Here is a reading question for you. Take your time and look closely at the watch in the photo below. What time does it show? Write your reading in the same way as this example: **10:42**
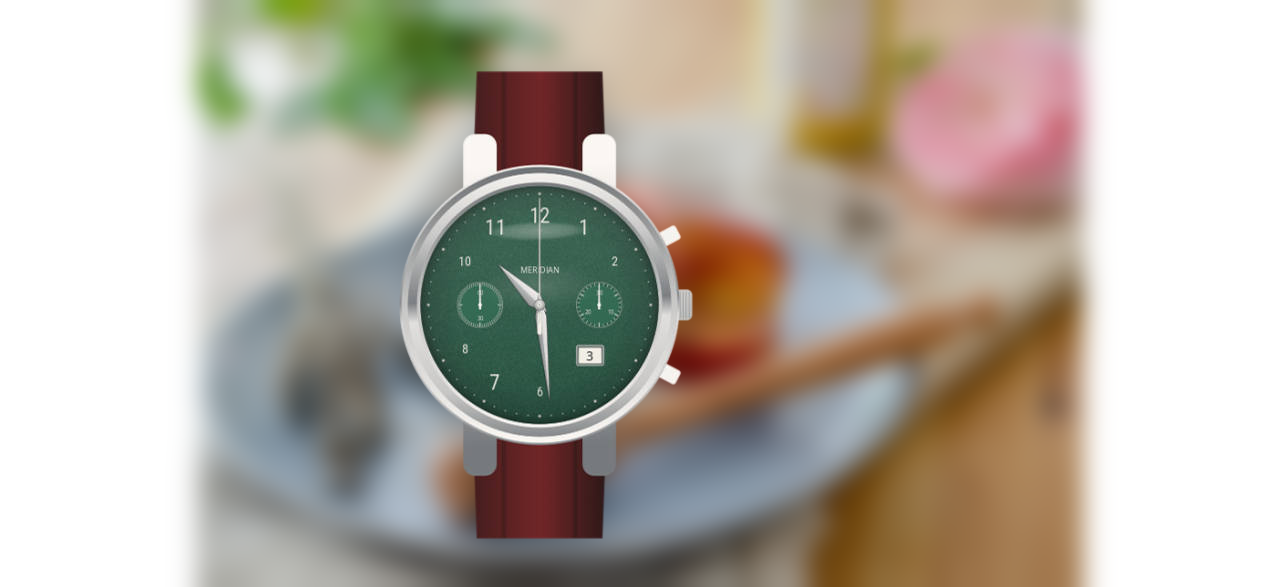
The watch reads **10:29**
